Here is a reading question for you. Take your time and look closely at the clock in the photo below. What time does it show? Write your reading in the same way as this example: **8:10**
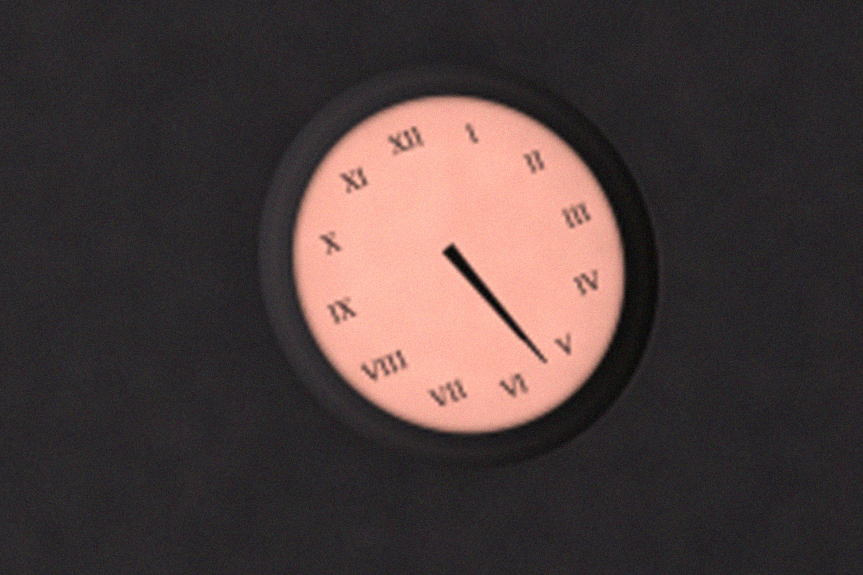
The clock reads **5:27**
